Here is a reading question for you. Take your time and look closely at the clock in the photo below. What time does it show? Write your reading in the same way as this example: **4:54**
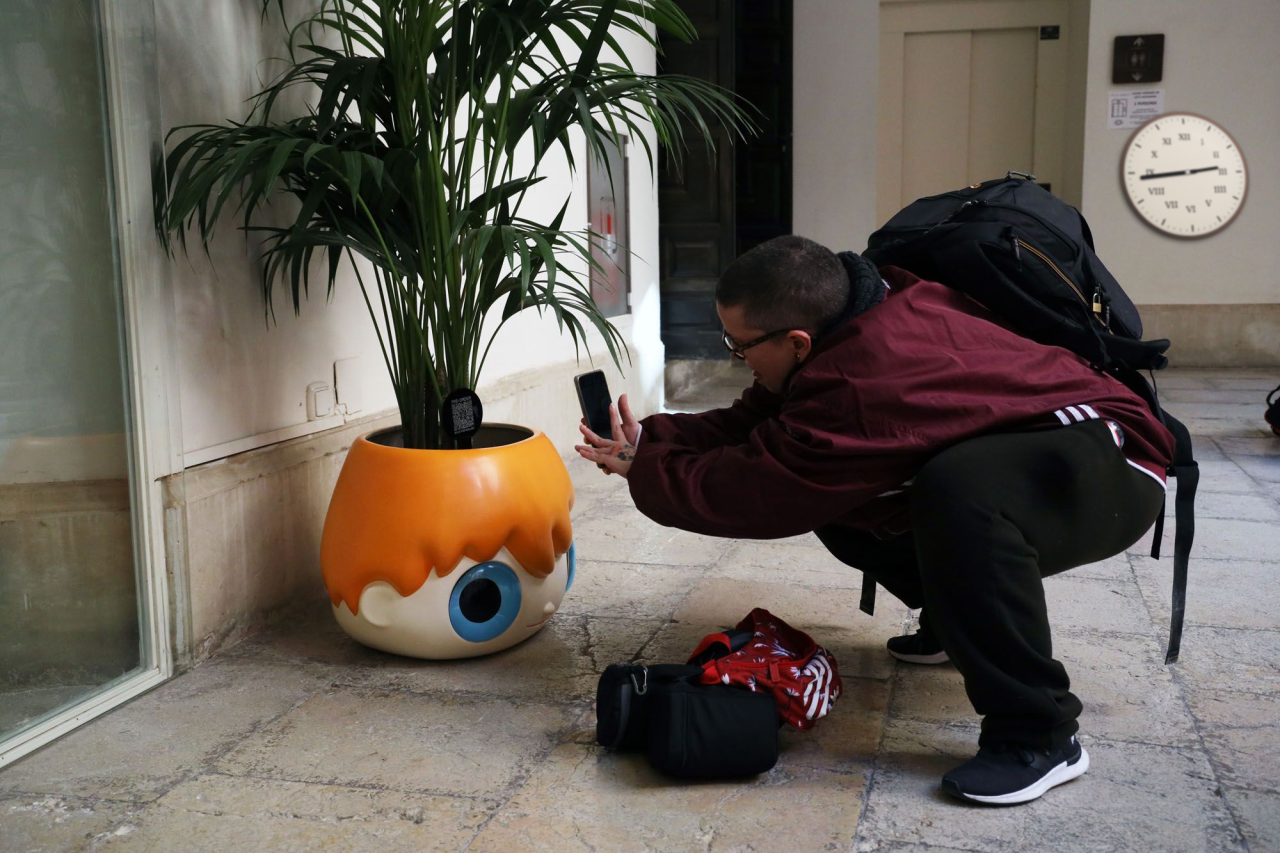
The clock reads **2:44**
